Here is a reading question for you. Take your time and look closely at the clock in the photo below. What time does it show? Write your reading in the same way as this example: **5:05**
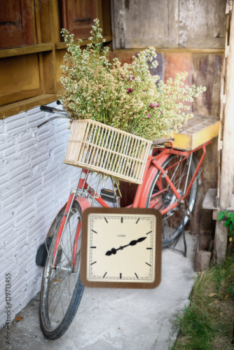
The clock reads **8:11**
